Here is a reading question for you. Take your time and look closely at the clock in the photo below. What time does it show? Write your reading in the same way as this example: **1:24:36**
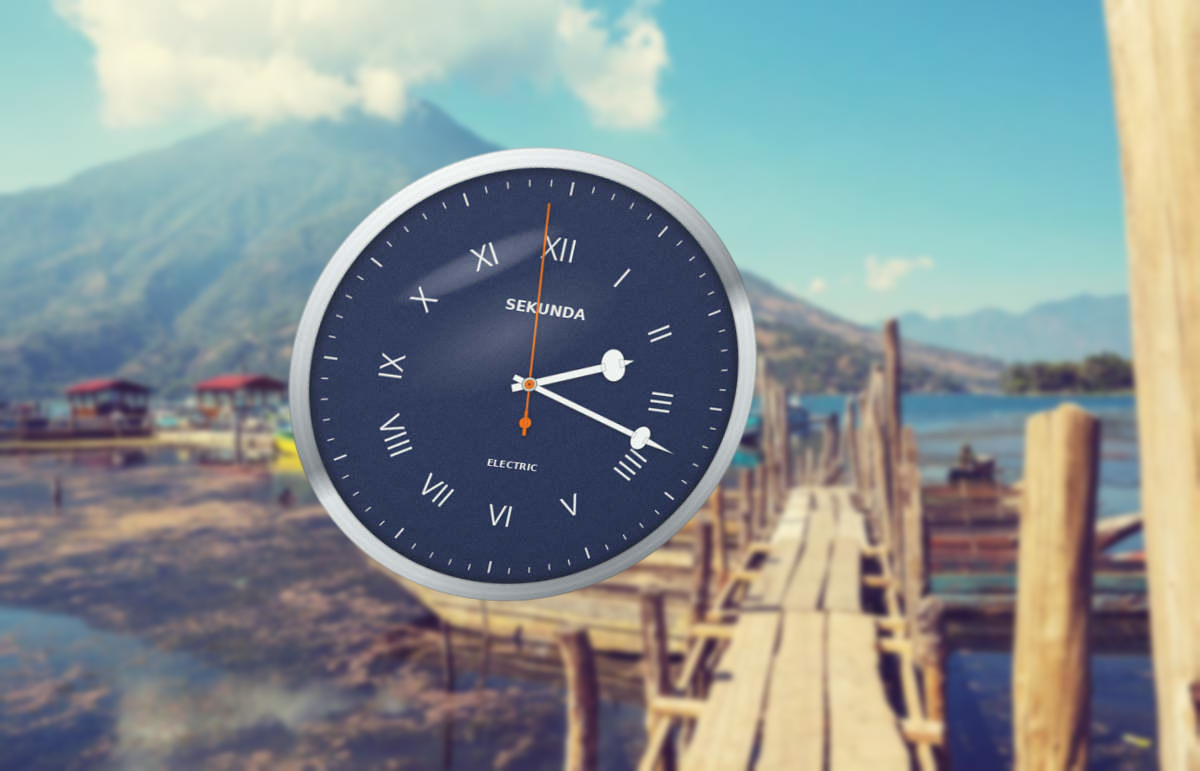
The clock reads **2:17:59**
